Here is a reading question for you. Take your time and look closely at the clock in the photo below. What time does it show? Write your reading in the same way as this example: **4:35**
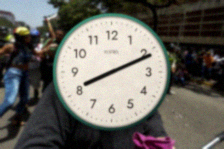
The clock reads **8:11**
